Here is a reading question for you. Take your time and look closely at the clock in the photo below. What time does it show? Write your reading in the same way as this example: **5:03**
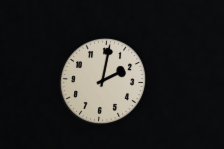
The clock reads **2:01**
